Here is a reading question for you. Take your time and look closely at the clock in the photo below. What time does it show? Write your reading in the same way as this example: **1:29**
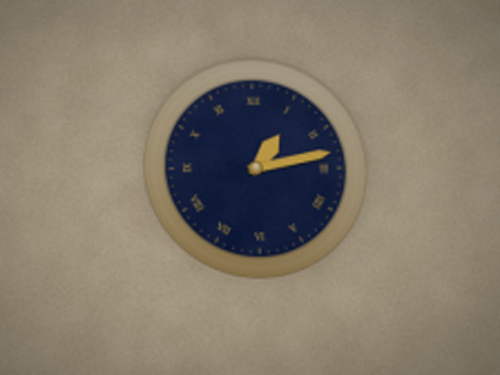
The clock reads **1:13**
